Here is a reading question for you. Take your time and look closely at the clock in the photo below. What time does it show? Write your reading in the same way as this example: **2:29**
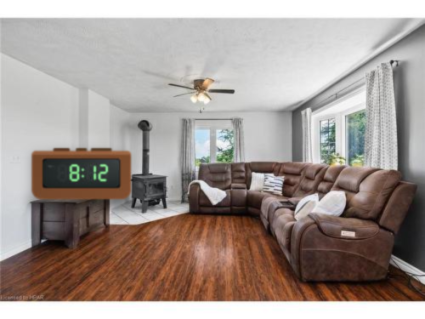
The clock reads **8:12**
